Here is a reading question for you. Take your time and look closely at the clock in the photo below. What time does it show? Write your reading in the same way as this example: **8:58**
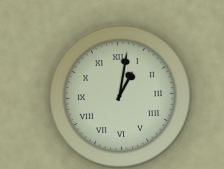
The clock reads **1:02**
